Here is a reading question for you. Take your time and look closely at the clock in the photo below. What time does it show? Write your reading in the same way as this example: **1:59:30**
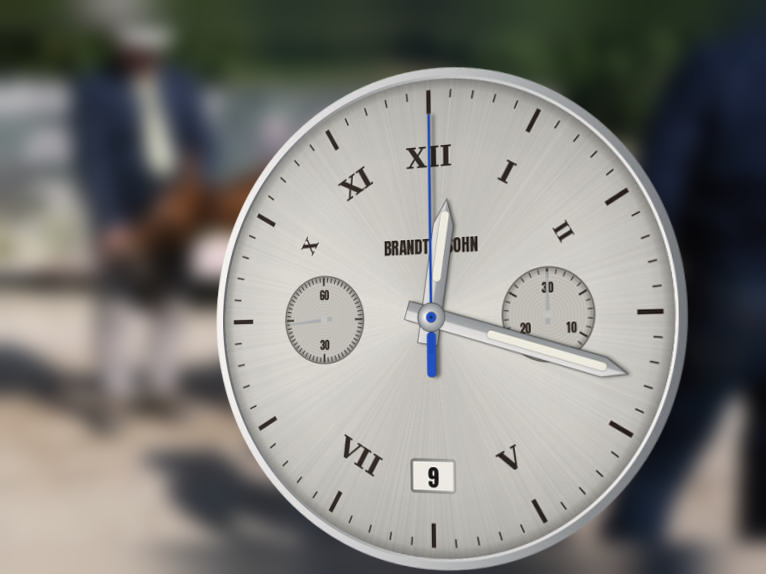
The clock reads **12:17:44**
